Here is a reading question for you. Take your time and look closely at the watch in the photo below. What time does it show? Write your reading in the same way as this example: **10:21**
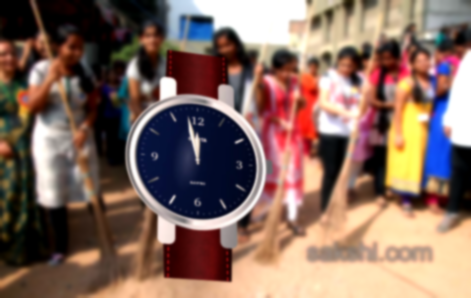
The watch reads **11:58**
